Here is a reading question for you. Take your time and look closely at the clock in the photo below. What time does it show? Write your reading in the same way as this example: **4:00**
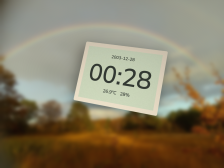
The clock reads **0:28**
